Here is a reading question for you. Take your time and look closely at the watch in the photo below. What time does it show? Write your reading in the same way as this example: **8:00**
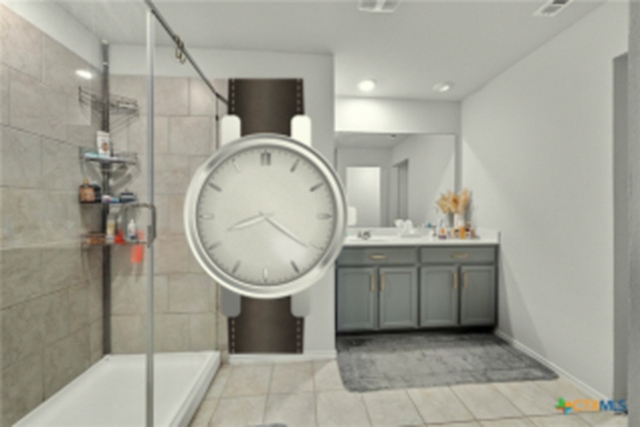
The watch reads **8:21**
